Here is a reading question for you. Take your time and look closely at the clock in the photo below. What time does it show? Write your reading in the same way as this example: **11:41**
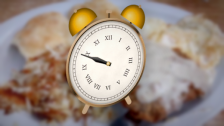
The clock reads **9:49**
